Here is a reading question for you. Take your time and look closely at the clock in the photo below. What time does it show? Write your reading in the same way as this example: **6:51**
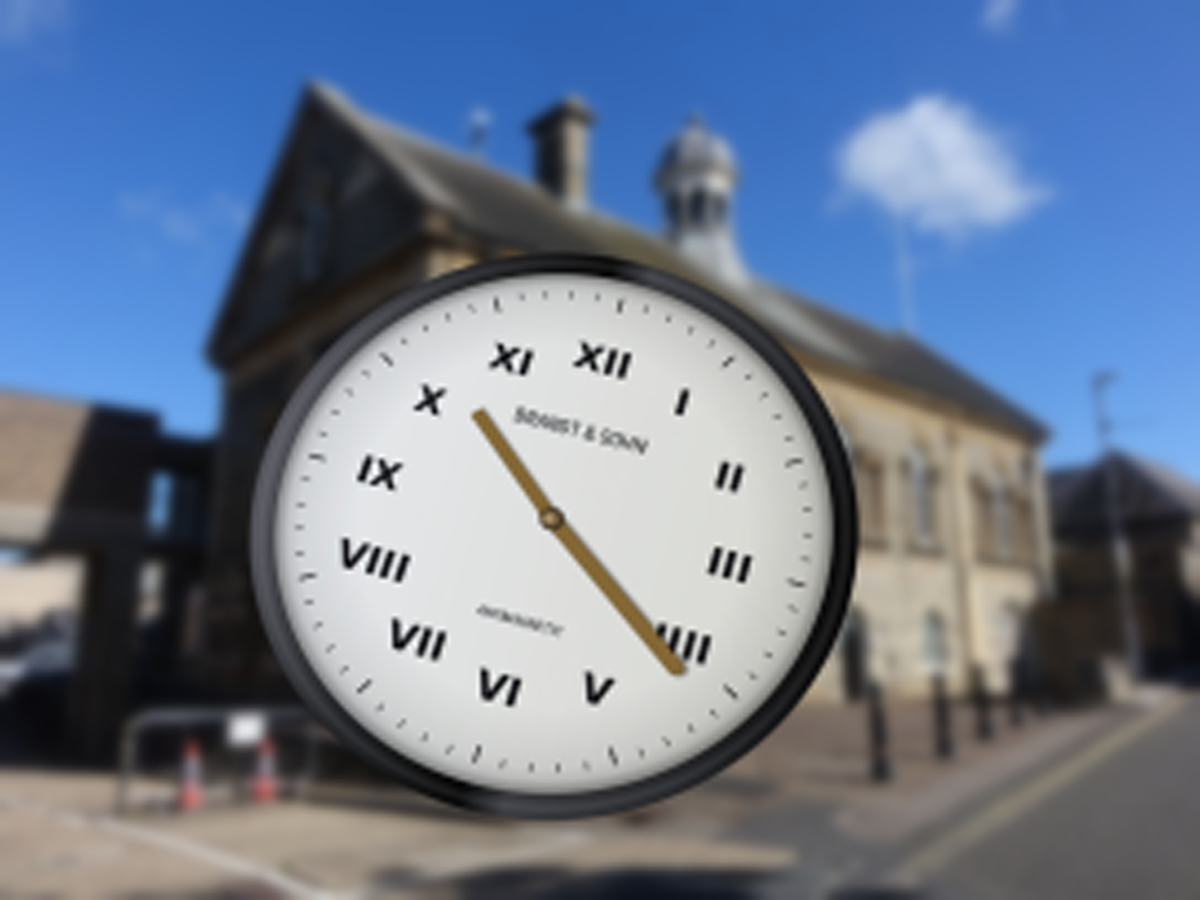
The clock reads **10:21**
